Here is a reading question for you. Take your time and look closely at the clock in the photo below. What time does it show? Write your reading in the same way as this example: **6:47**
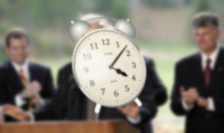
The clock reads **4:08**
